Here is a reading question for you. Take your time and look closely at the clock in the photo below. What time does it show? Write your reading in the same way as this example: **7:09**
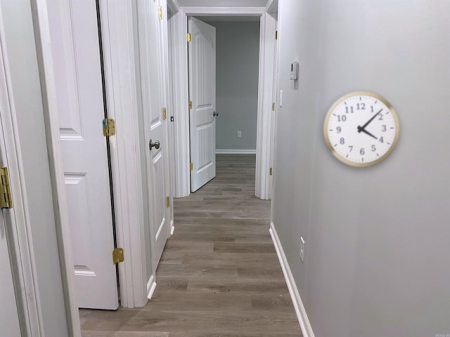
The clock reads **4:08**
